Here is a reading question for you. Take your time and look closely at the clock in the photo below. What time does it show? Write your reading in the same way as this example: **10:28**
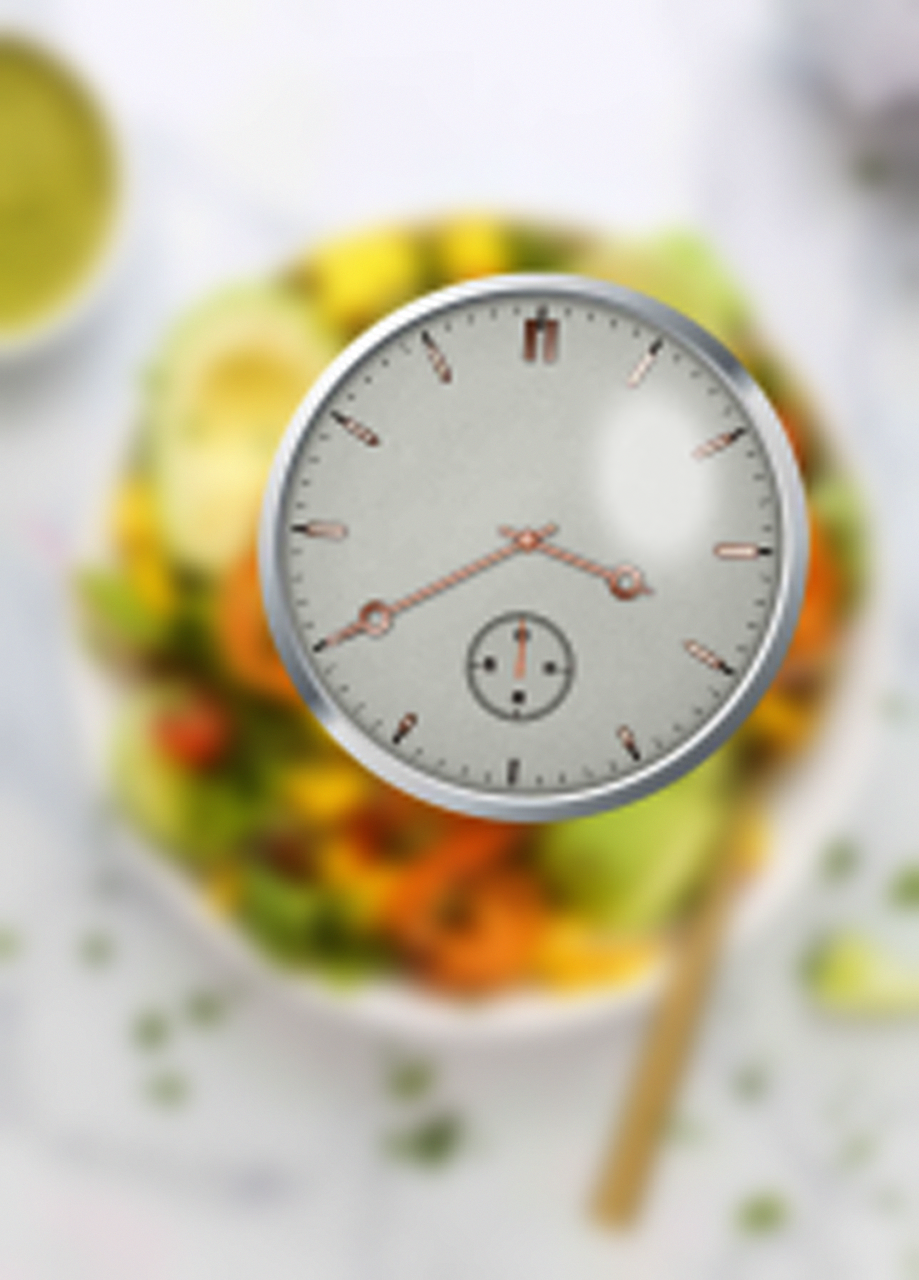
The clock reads **3:40**
